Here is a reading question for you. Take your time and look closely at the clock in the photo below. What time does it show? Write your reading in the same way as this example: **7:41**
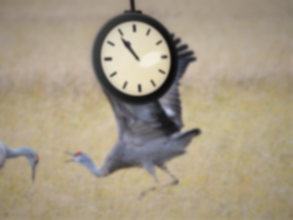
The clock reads **10:54**
